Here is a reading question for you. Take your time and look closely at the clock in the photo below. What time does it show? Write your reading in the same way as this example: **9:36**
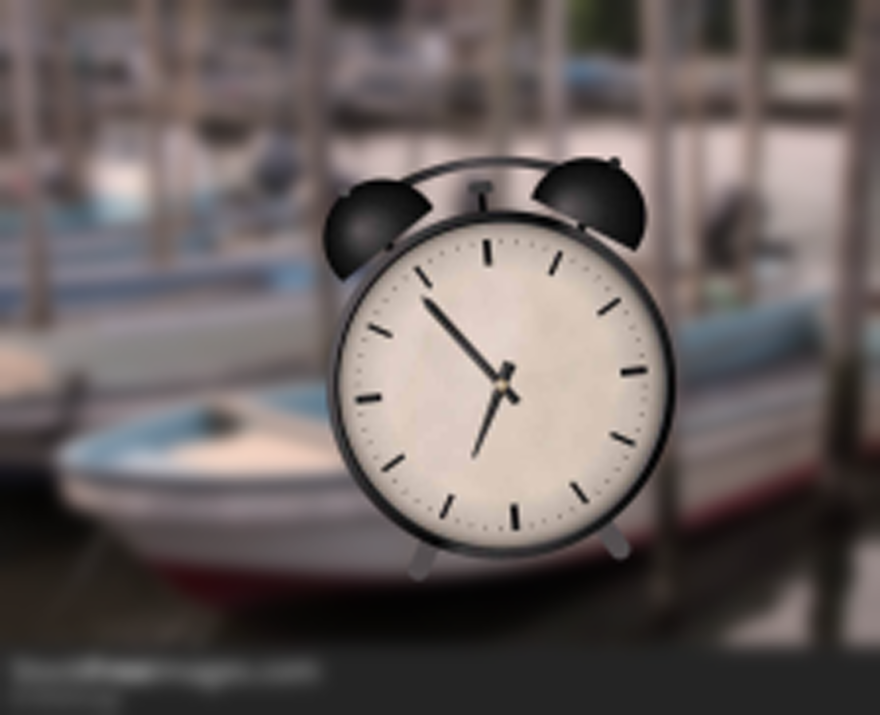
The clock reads **6:54**
